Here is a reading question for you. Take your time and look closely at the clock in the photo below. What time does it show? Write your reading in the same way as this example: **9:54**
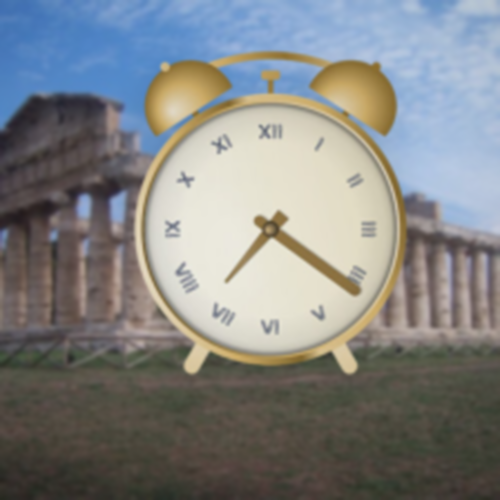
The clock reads **7:21**
